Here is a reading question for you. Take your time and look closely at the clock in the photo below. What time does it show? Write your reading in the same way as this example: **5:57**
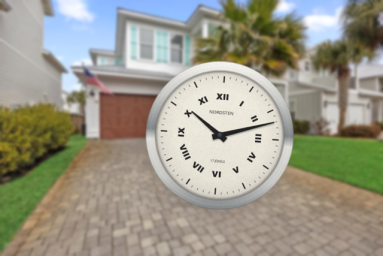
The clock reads **10:12**
